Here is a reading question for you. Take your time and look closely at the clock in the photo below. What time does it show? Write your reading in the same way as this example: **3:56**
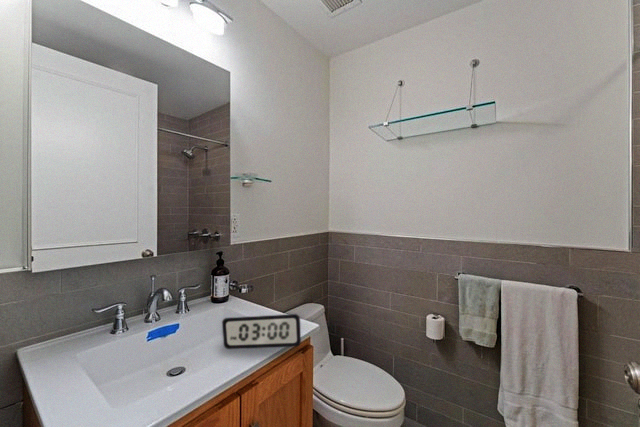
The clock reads **3:00**
